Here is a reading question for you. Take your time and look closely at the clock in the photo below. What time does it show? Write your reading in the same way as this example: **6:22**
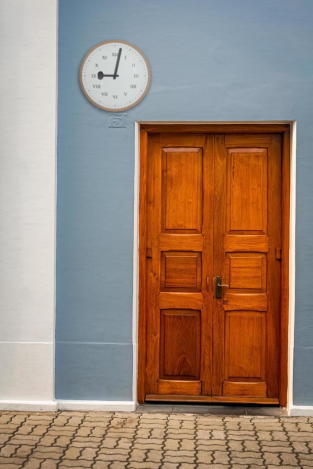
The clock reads **9:02**
